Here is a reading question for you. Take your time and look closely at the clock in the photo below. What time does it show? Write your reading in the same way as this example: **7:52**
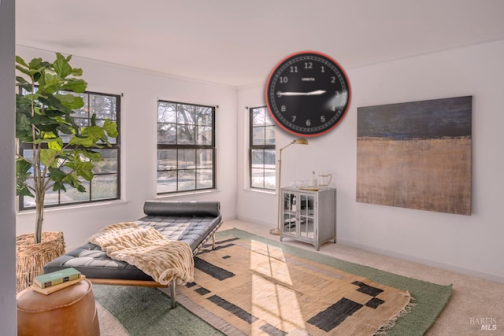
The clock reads **2:45**
